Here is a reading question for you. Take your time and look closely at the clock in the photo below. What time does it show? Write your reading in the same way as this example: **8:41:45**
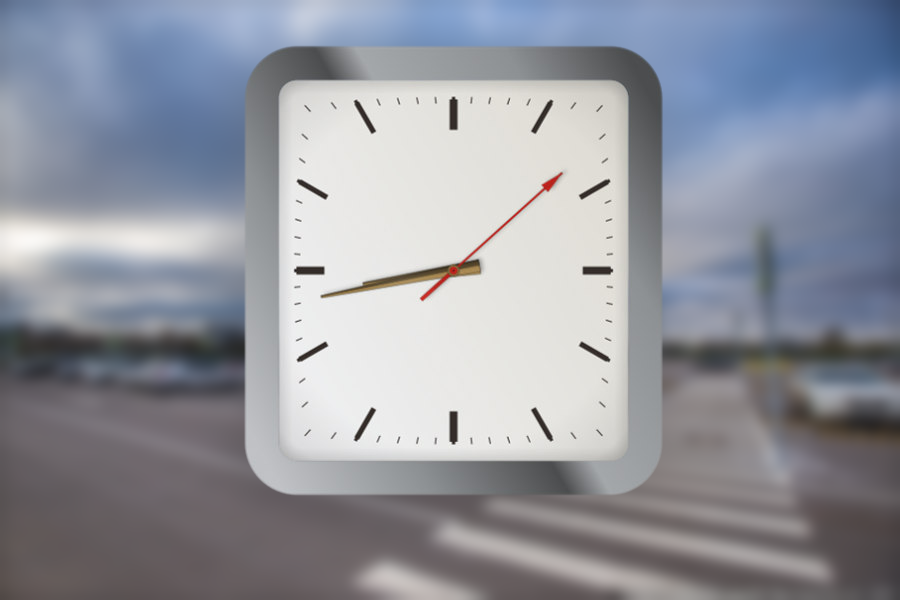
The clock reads **8:43:08**
